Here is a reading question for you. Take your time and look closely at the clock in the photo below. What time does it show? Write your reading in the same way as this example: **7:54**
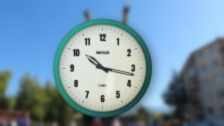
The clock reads **10:17**
